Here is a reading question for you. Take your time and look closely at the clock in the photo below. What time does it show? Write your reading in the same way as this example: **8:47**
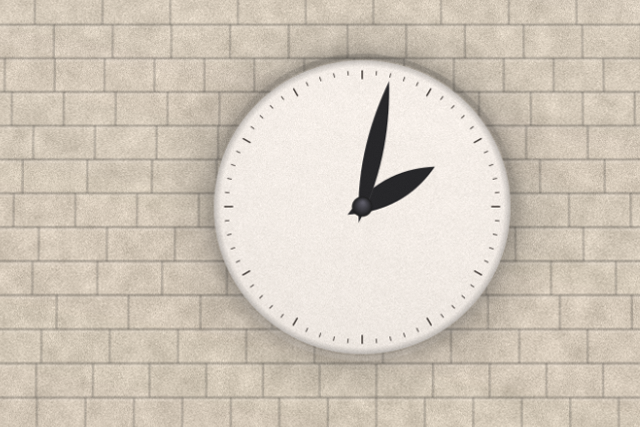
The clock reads **2:02**
